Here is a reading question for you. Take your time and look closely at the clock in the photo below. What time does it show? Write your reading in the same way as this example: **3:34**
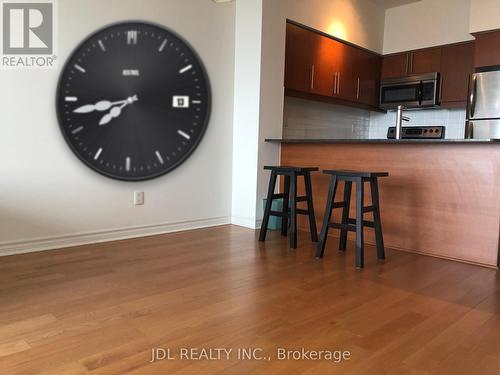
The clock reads **7:43**
